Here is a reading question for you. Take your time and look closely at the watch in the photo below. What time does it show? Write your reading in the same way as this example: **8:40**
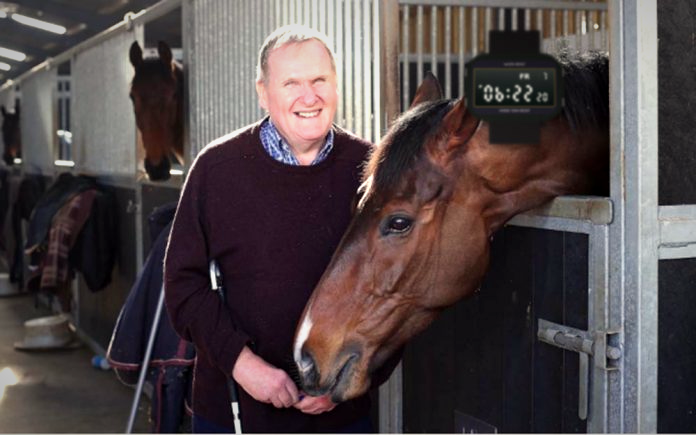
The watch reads **6:22**
